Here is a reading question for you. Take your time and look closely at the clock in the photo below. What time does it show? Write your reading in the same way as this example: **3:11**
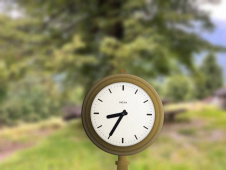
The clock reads **8:35**
